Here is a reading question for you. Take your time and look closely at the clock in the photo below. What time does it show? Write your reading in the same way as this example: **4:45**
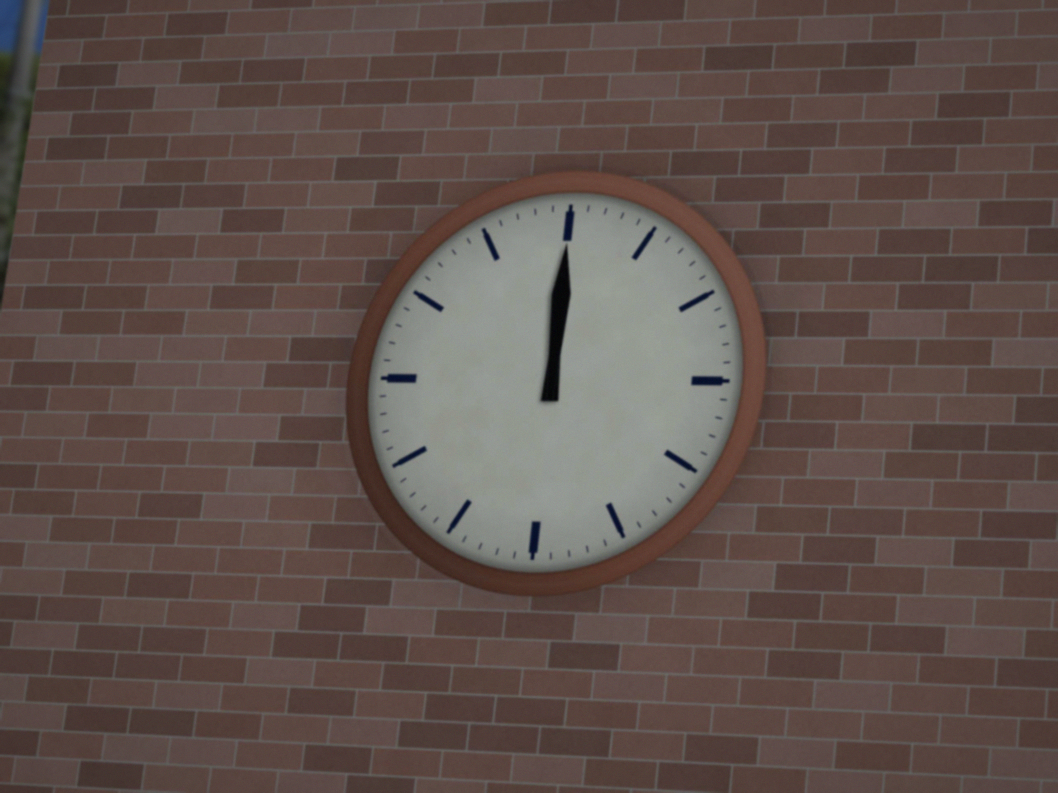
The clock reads **12:00**
